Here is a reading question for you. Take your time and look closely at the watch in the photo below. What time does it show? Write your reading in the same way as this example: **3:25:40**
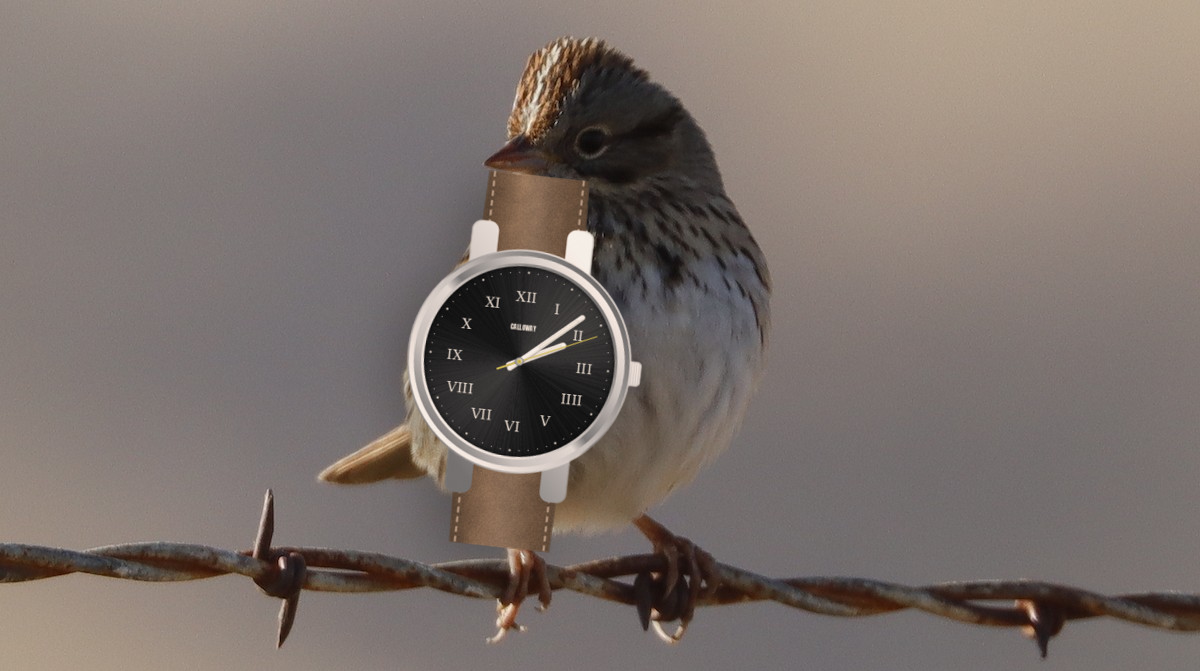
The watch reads **2:08:11**
